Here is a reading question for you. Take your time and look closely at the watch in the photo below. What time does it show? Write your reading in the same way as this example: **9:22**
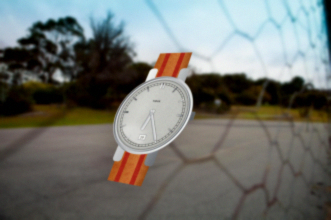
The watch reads **6:25**
